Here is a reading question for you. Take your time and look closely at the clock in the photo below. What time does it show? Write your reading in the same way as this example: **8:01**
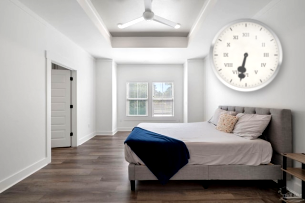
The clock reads **6:32**
